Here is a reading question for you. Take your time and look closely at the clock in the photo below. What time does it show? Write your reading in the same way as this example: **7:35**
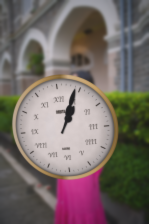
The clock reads **1:04**
